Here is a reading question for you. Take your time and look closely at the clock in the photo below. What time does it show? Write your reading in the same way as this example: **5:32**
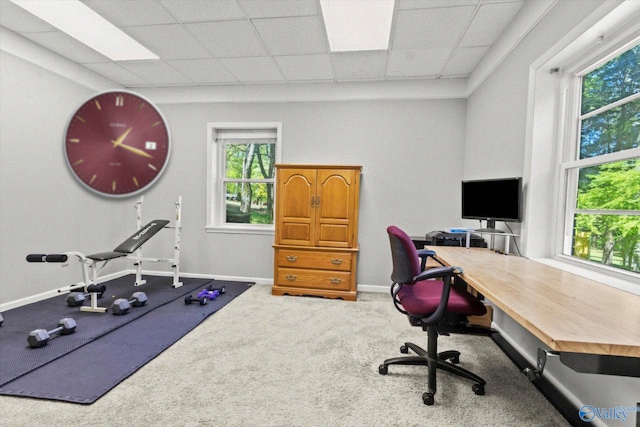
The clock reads **1:18**
